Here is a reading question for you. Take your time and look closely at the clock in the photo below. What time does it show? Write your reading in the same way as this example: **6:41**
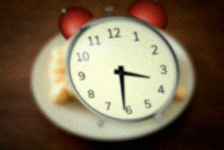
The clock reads **3:31**
